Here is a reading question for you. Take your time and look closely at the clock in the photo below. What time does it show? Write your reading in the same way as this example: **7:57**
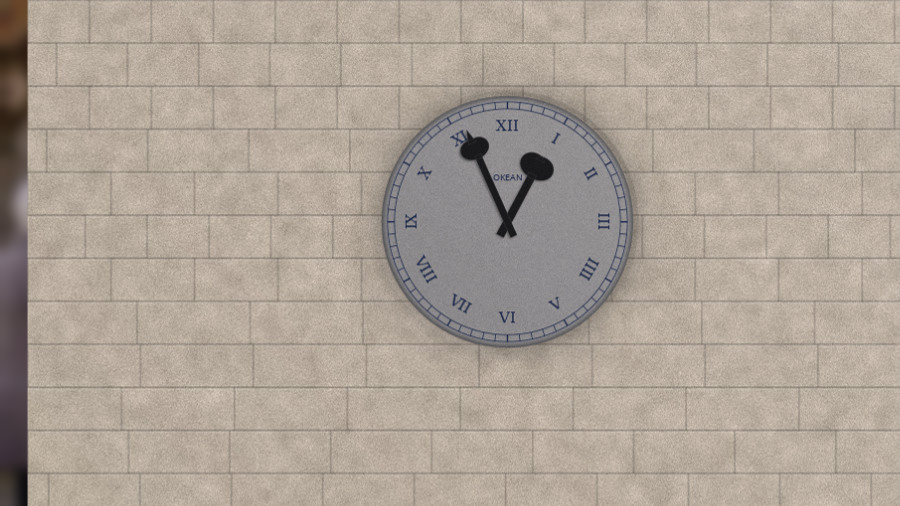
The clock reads **12:56**
